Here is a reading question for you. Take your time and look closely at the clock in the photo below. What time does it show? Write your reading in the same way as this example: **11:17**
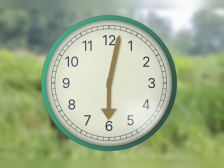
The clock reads **6:02**
